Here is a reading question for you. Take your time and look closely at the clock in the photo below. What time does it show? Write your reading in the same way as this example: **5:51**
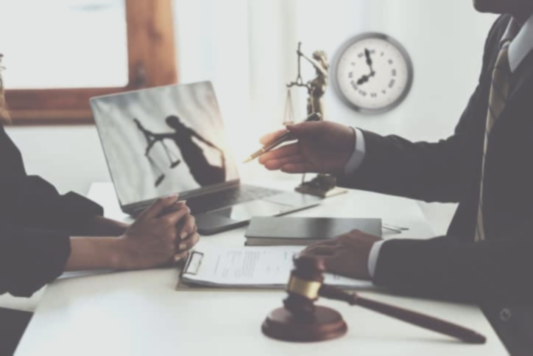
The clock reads **7:58**
